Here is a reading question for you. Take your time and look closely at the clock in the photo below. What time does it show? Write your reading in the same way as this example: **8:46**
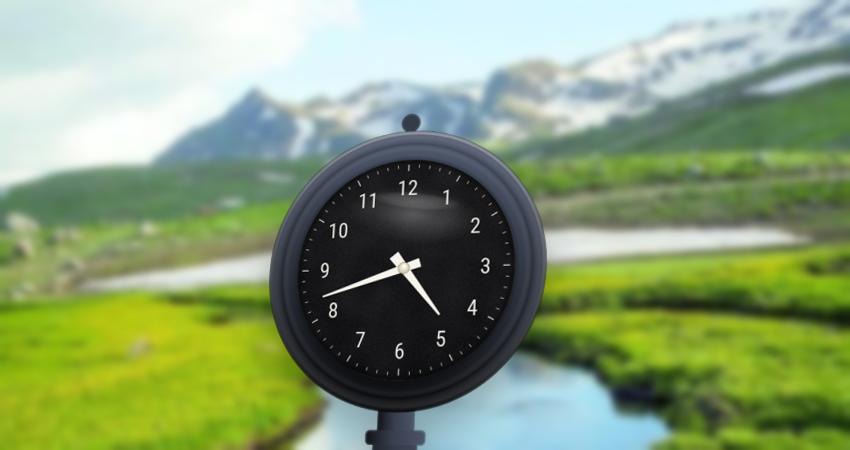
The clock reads **4:42**
